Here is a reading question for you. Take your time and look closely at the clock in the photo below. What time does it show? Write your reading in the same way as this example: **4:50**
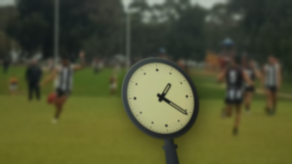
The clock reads **1:21**
